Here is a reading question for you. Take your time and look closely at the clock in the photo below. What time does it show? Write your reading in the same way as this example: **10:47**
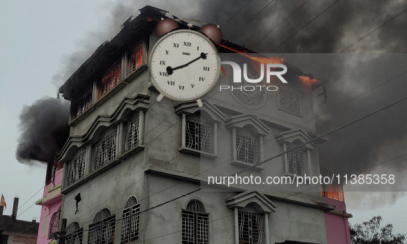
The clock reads **8:09**
